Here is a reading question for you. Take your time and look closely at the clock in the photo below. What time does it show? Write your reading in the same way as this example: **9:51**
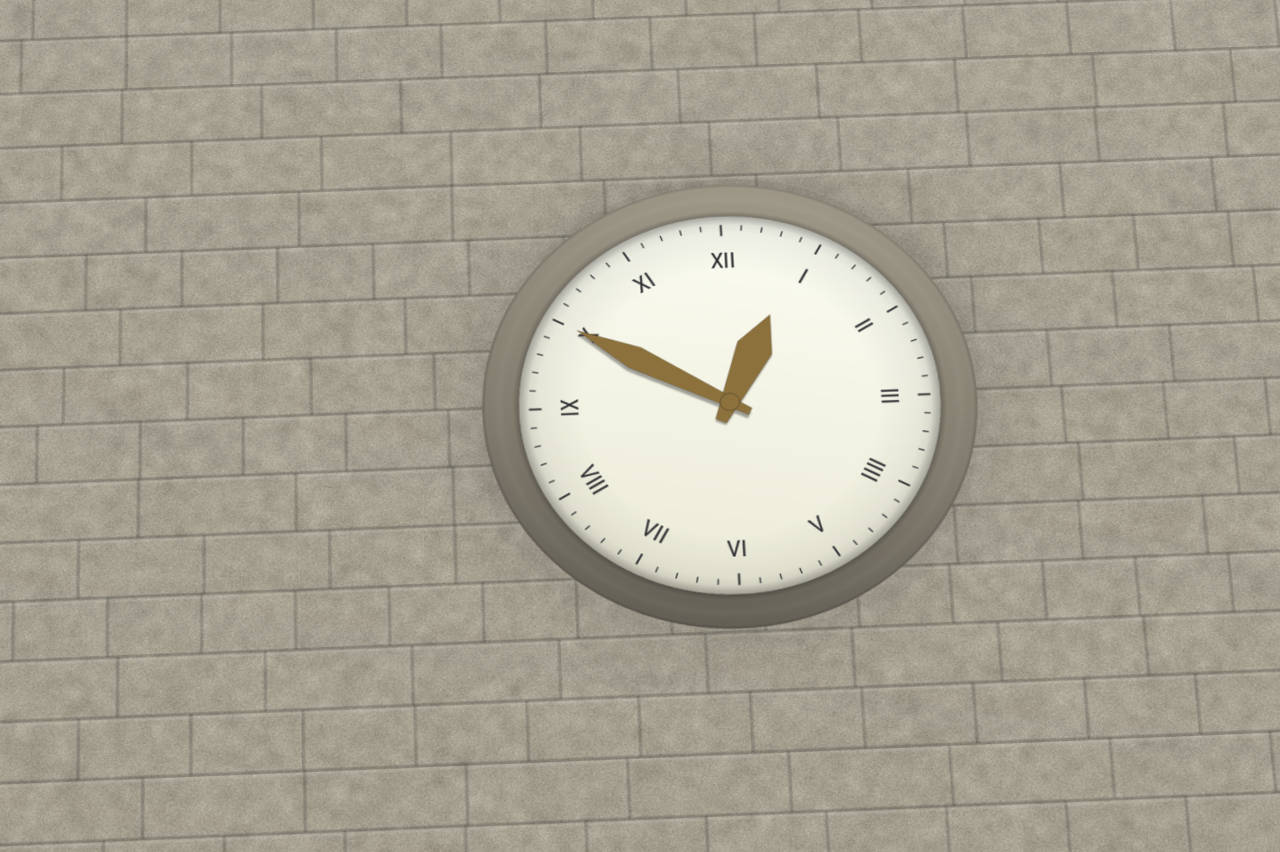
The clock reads **12:50**
